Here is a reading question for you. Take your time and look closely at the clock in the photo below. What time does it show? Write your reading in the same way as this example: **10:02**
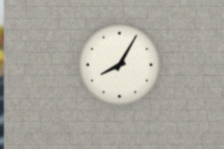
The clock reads **8:05**
